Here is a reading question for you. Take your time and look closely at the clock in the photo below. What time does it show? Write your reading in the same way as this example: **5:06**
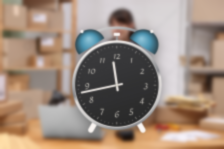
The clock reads **11:43**
